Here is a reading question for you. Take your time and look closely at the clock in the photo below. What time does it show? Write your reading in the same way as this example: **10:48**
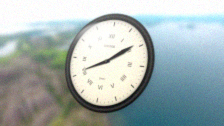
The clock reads **8:09**
